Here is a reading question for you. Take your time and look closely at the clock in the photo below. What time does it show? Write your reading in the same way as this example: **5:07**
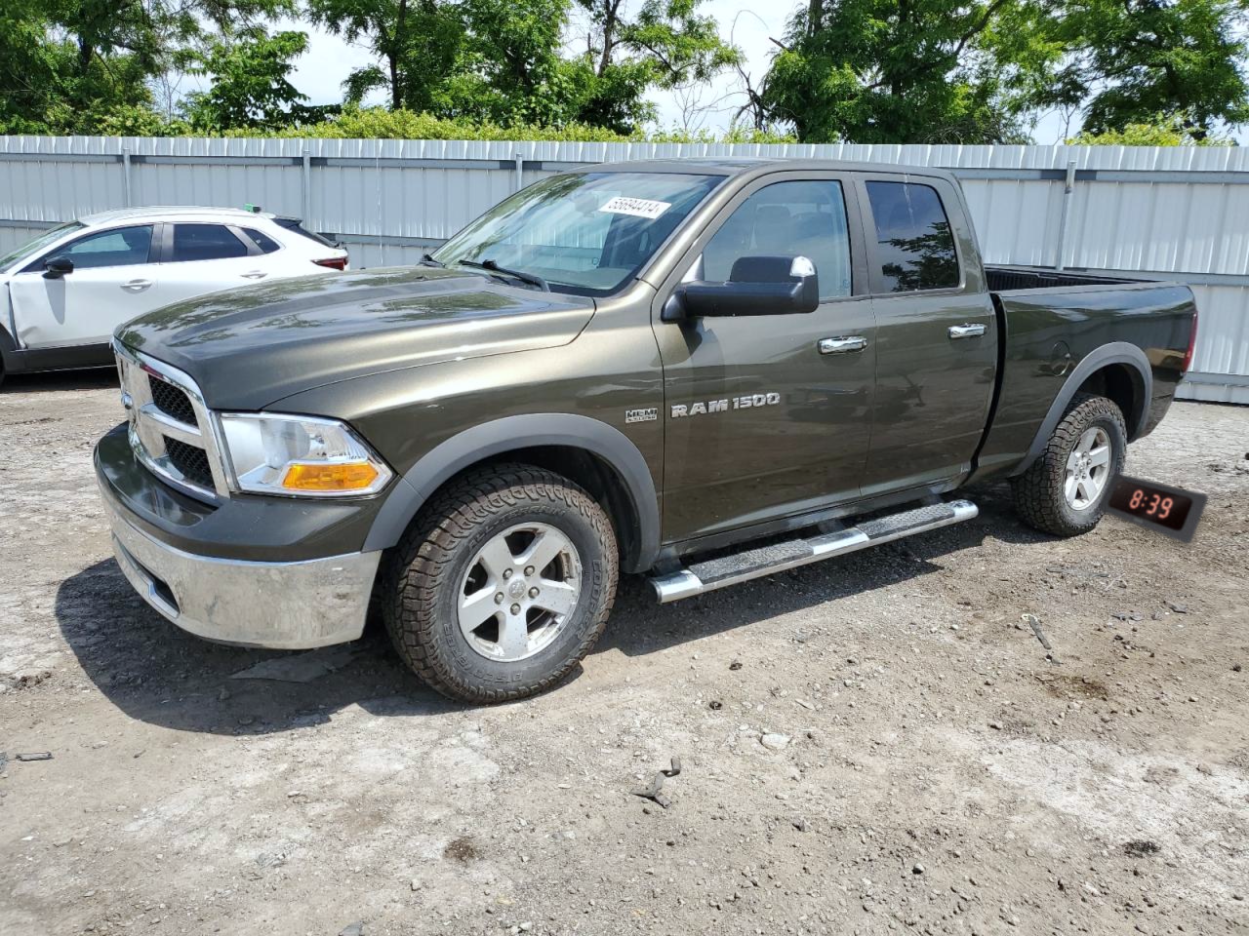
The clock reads **8:39**
